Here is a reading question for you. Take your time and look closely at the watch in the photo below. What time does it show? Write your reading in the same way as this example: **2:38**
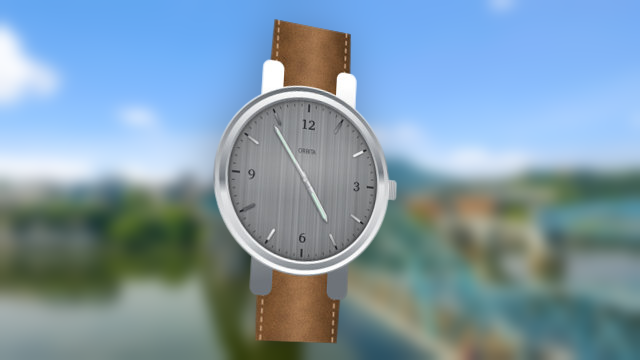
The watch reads **4:54**
